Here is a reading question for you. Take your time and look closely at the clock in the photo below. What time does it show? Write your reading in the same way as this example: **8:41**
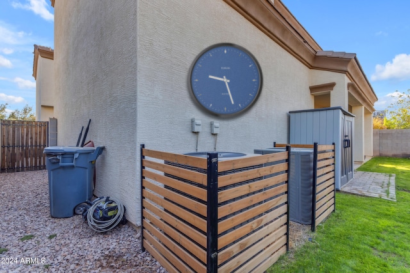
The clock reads **9:27**
